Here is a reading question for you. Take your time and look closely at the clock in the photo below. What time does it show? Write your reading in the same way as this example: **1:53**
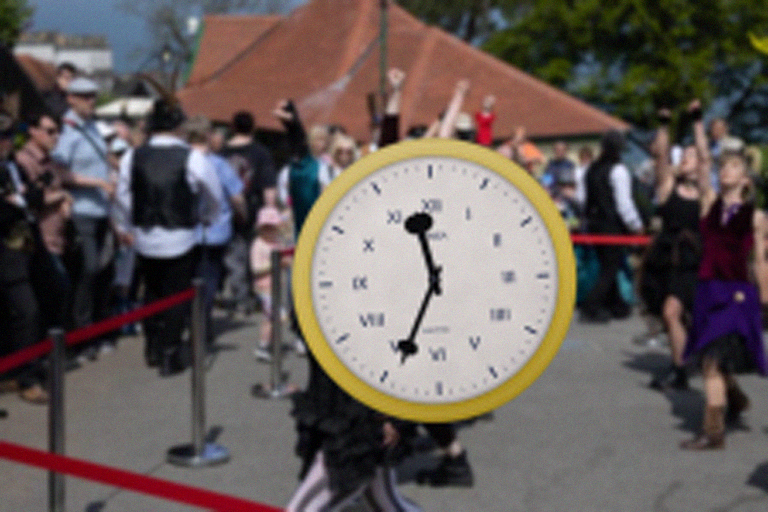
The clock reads **11:34**
